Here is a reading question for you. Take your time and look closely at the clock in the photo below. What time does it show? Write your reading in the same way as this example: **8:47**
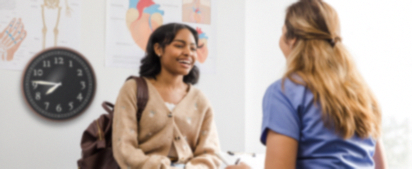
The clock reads **7:46**
